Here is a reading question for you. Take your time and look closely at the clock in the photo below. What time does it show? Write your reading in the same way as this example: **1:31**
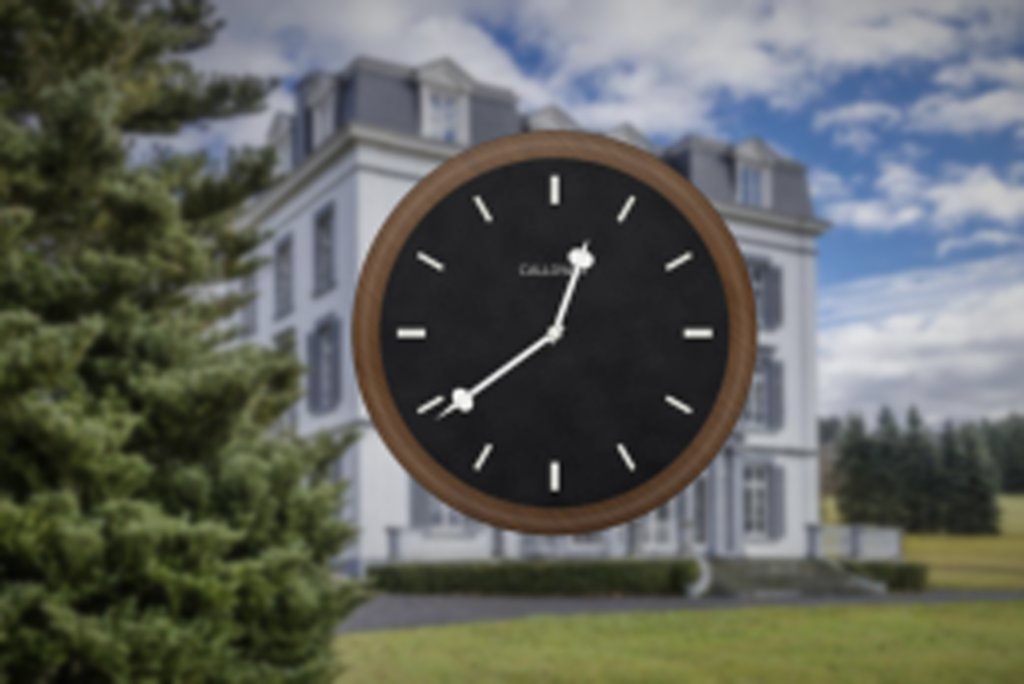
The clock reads **12:39**
